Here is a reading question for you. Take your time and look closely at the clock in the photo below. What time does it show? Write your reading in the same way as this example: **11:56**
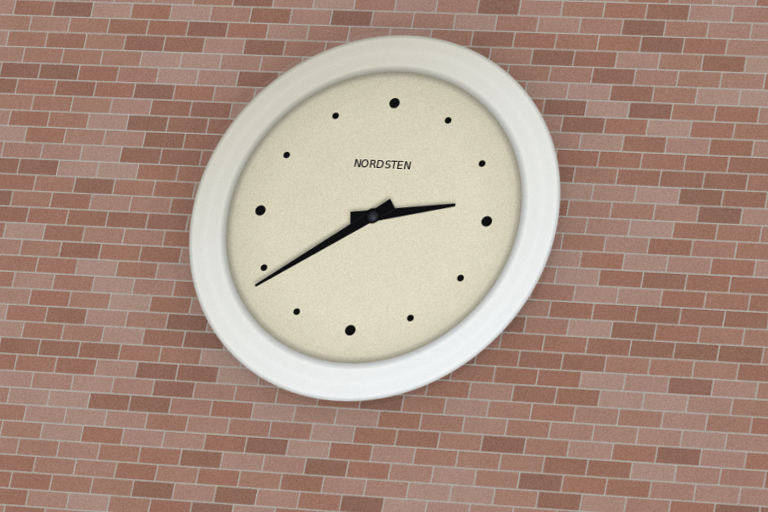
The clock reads **2:39**
